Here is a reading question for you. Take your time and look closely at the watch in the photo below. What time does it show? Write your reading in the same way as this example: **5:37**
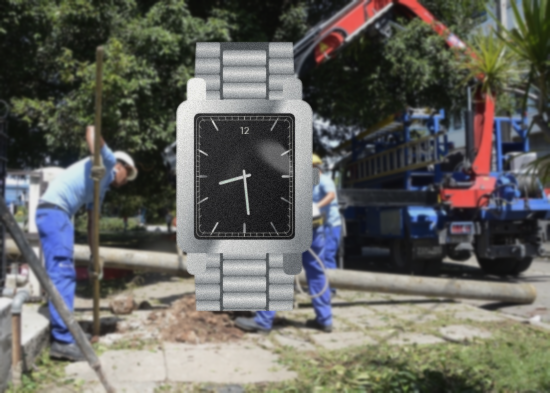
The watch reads **8:29**
